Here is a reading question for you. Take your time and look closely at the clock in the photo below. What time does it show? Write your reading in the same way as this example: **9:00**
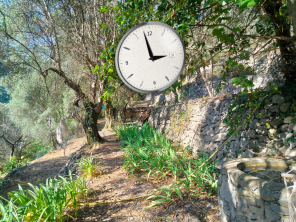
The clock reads **2:58**
